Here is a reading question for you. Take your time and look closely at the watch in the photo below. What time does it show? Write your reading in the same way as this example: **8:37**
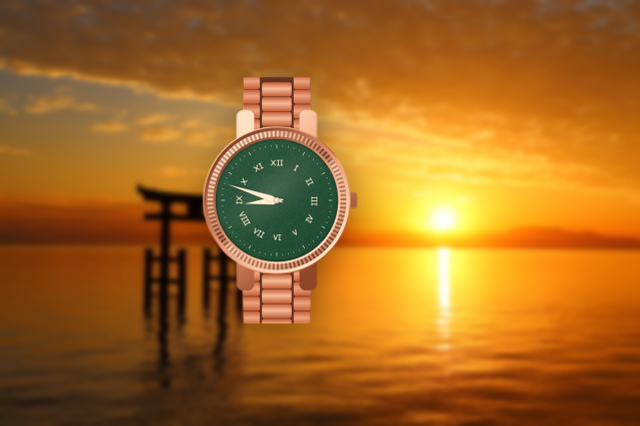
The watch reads **8:48**
